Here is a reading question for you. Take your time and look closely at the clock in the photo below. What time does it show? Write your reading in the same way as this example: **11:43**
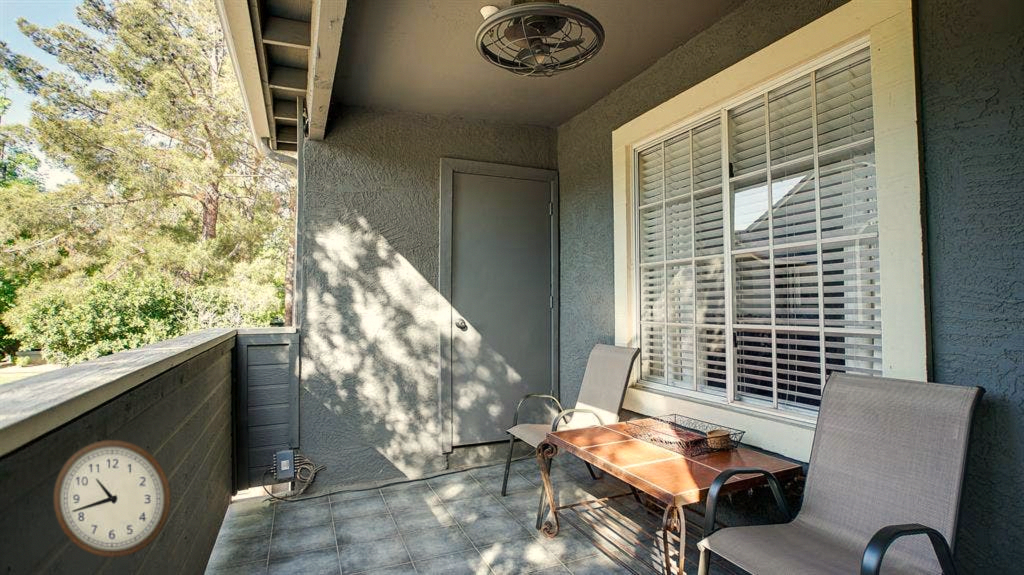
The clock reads **10:42**
